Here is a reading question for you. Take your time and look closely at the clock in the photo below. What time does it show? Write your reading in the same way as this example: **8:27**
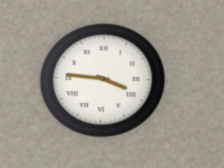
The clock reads **3:46**
